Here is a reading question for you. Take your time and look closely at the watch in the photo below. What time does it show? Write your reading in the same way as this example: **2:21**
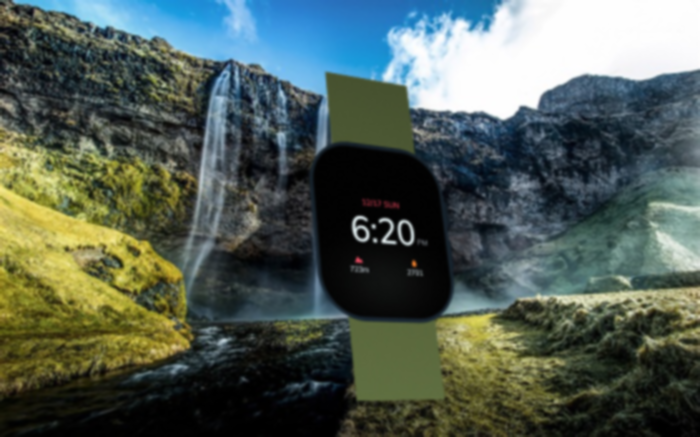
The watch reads **6:20**
